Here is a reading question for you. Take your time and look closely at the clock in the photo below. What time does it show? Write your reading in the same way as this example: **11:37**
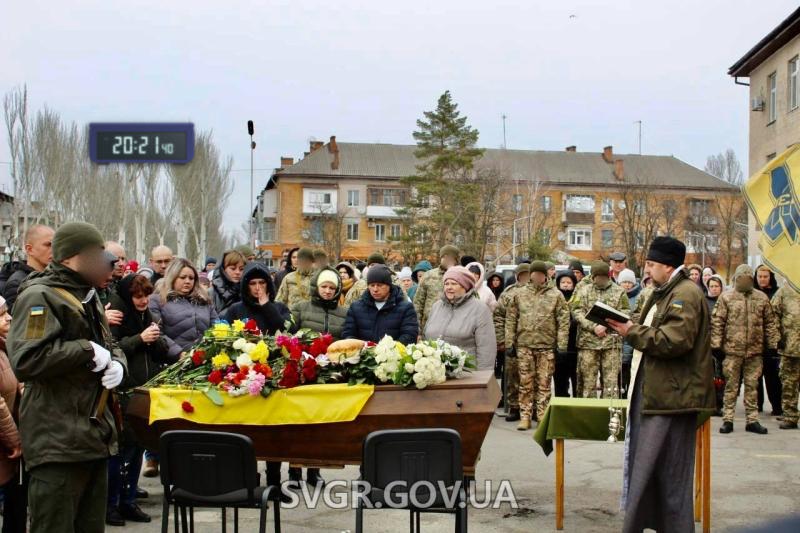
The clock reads **20:21**
